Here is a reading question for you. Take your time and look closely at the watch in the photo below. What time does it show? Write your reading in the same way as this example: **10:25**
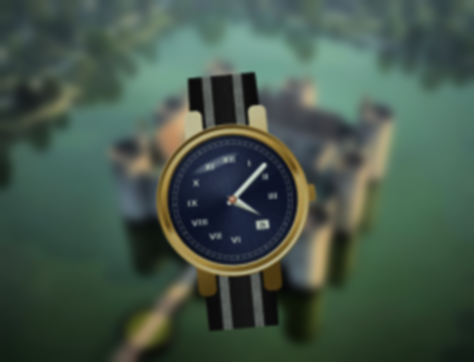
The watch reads **4:08**
